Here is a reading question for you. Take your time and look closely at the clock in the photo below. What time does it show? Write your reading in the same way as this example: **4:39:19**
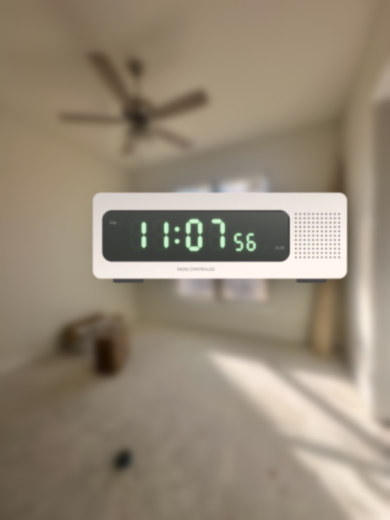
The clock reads **11:07:56**
